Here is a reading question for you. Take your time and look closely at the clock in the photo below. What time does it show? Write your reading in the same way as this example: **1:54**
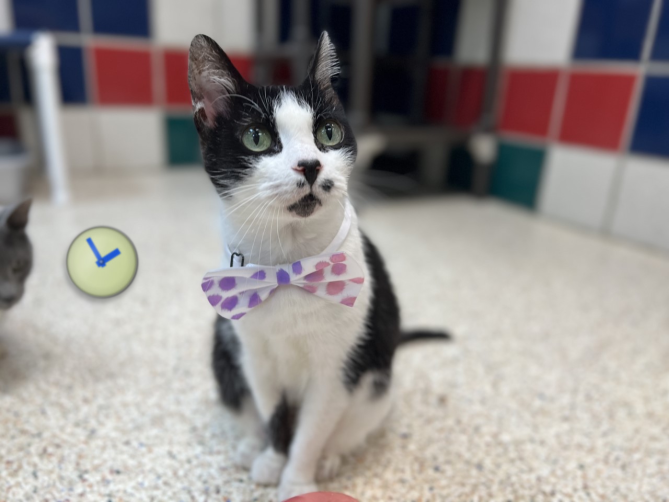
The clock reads **1:55**
